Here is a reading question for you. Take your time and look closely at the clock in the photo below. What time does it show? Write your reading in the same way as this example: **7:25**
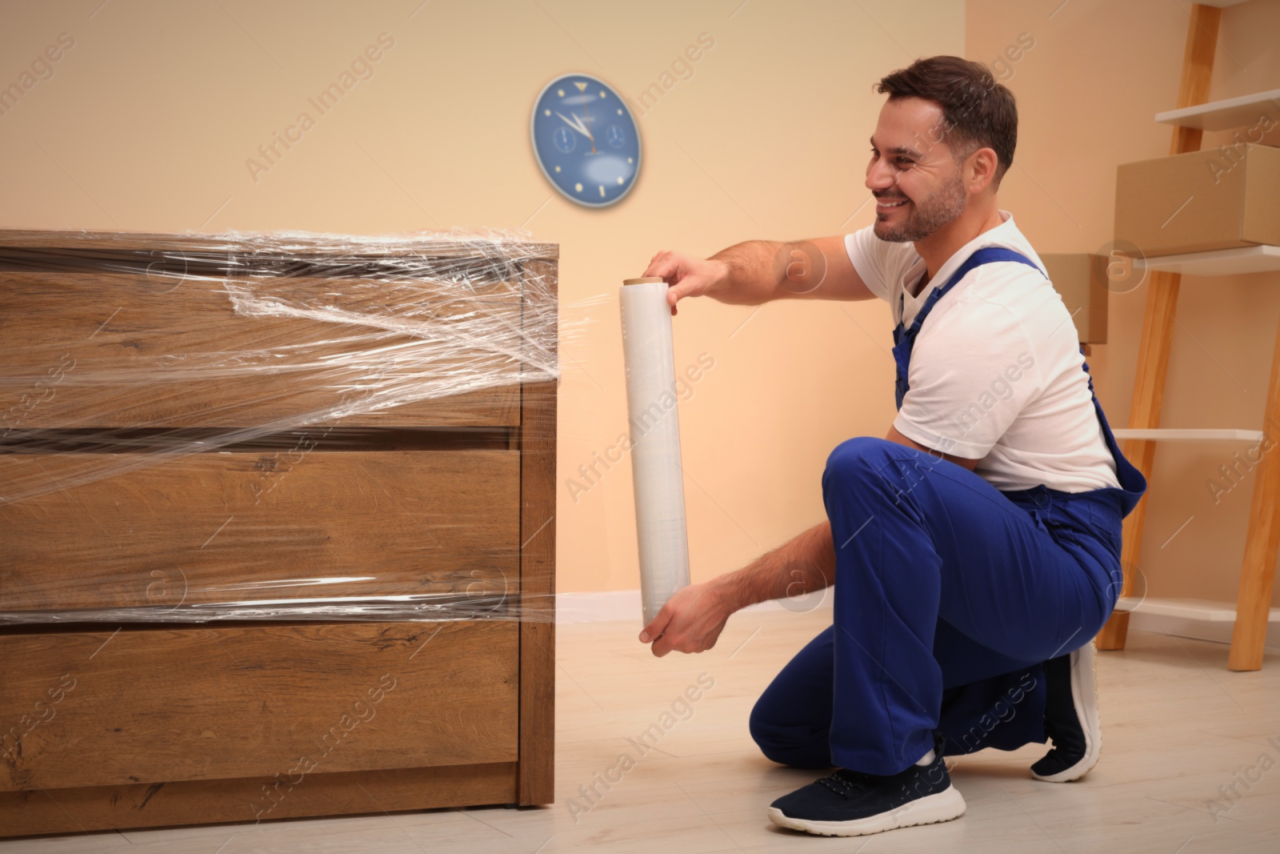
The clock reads **10:51**
